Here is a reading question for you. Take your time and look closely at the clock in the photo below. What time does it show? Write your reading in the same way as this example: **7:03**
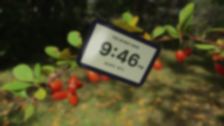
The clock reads **9:46**
